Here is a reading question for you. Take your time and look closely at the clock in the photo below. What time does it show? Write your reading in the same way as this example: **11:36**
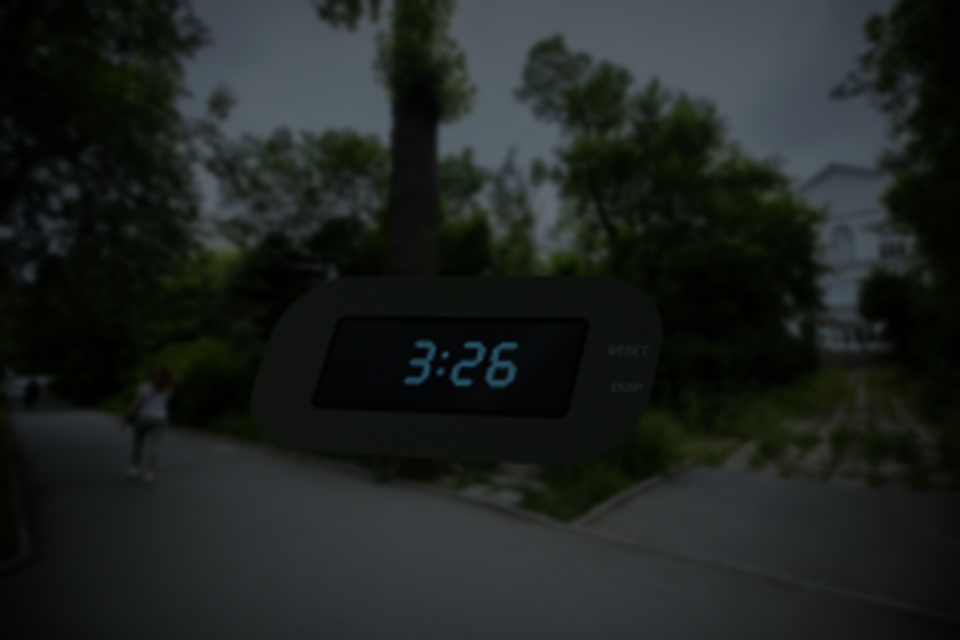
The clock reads **3:26**
